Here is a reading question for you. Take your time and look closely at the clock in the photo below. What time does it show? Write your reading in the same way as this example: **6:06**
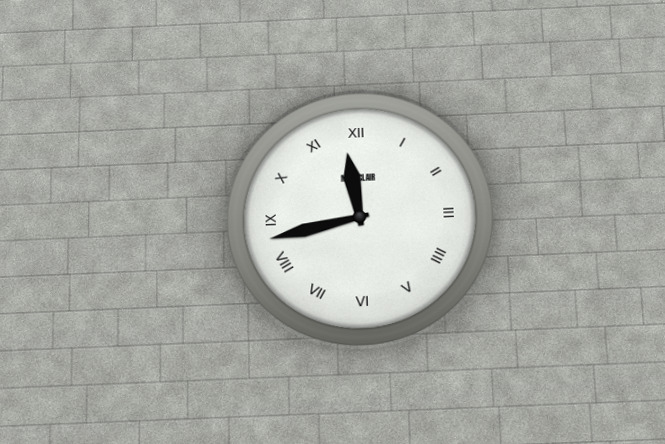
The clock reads **11:43**
